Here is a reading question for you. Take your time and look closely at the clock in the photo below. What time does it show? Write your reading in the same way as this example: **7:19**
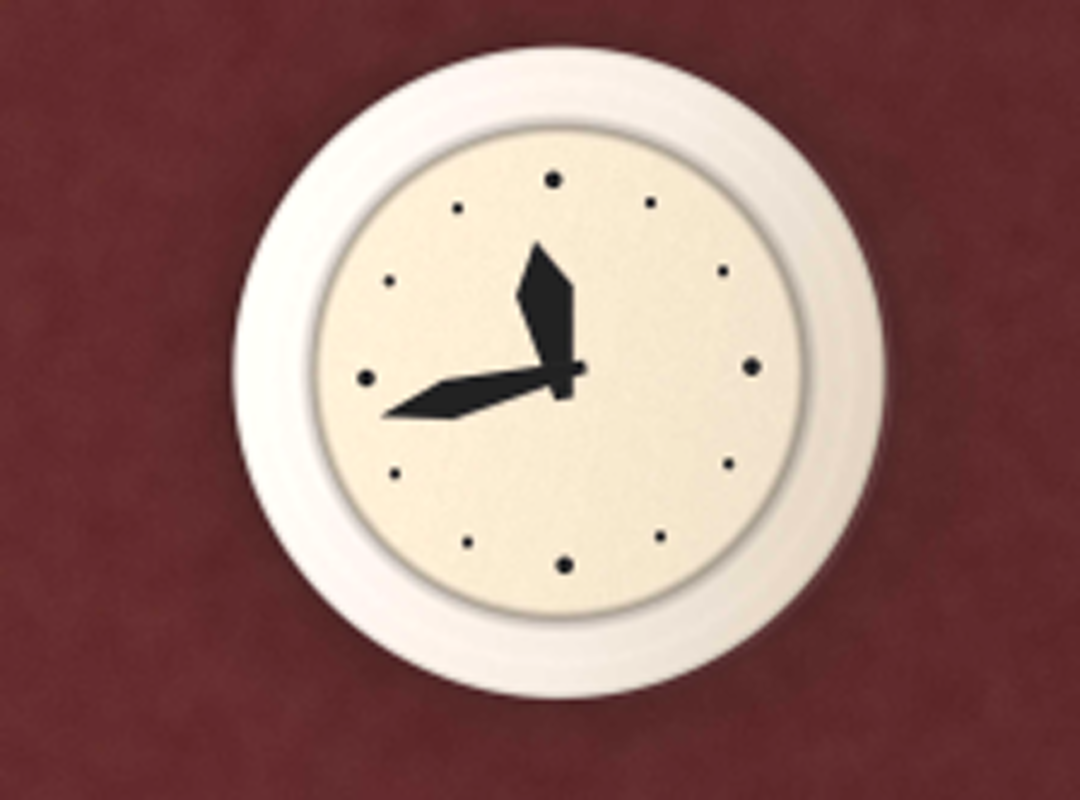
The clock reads **11:43**
